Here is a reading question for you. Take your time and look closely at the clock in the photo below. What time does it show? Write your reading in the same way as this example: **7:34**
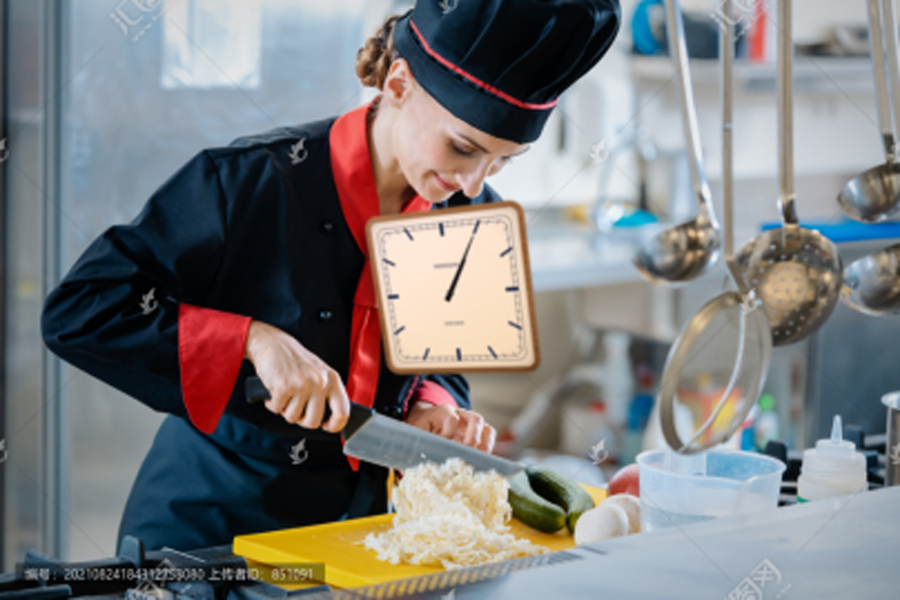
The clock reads **1:05**
